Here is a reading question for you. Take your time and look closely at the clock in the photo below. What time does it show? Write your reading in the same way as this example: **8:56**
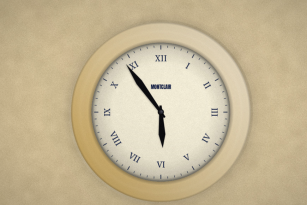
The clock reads **5:54**
